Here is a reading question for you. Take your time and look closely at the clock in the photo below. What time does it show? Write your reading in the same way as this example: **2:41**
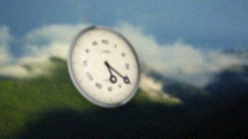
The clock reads **5:21**
